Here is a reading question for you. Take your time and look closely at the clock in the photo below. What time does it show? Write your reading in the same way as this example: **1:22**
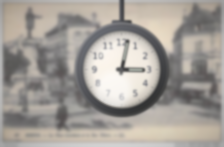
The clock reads **3:02**
